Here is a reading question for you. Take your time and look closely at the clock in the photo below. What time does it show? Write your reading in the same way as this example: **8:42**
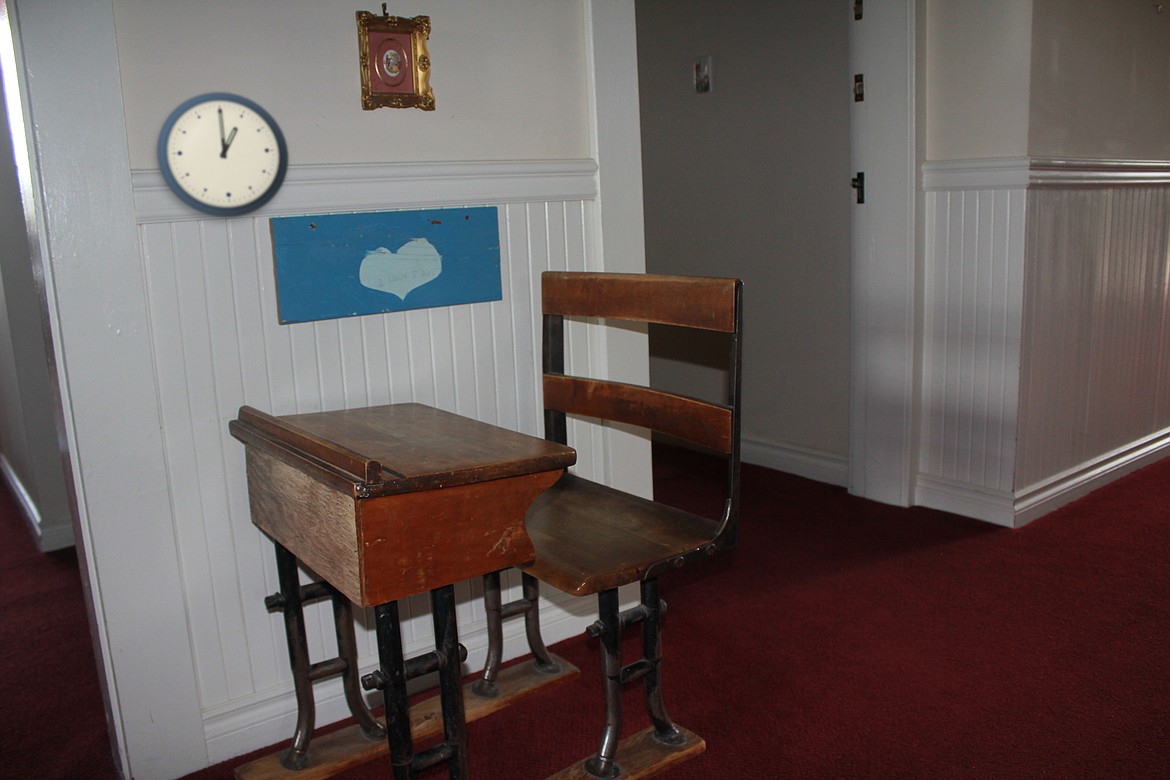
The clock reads **1:00**
